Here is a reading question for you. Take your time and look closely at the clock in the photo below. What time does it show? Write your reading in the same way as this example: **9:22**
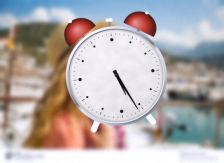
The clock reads **5:26**
